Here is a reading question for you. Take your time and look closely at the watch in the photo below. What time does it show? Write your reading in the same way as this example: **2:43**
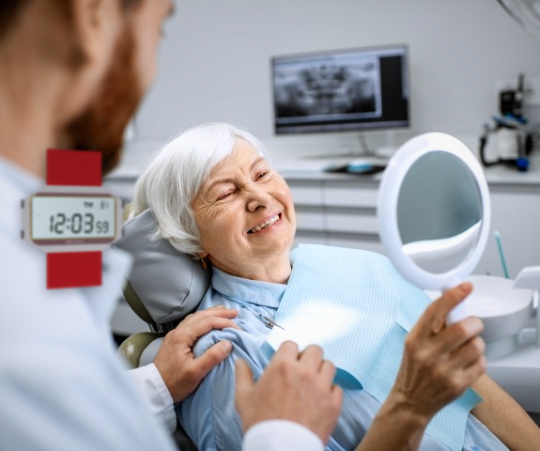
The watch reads **12:03**
